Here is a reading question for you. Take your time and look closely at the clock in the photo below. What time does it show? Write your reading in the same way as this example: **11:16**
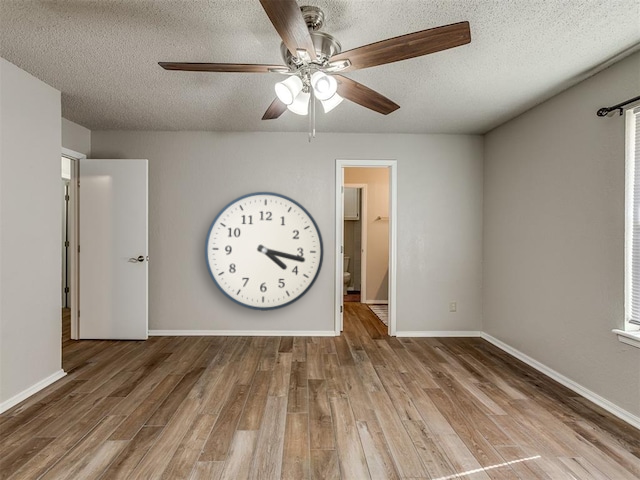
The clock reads **4:17**
